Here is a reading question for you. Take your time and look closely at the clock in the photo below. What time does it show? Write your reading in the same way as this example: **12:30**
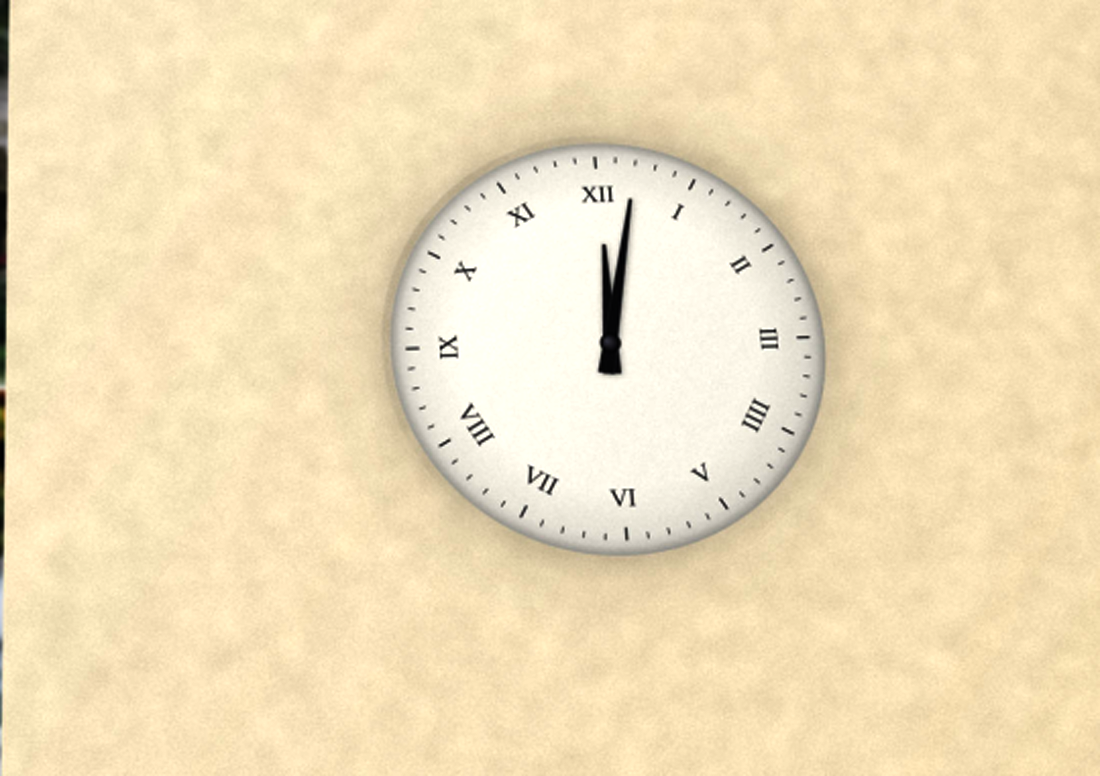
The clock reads **12:02**
